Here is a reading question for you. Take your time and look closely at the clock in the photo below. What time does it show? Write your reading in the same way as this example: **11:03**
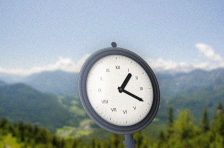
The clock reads **1:20**
